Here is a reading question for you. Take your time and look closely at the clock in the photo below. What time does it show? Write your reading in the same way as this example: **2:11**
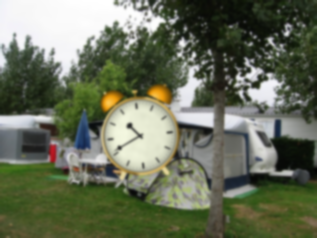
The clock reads **10:41**
